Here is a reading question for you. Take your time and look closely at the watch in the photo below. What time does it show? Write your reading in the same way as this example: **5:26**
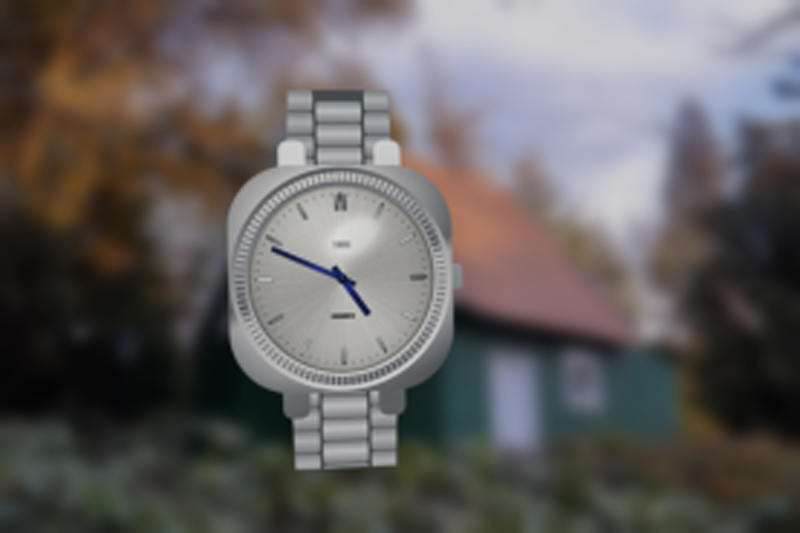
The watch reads **4:49**
